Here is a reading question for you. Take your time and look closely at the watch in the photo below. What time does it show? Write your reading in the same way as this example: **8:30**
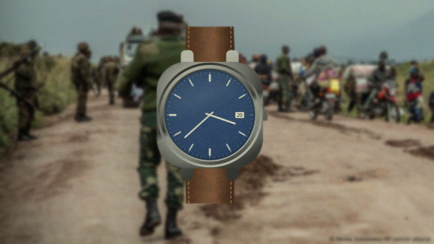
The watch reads **3:38**
